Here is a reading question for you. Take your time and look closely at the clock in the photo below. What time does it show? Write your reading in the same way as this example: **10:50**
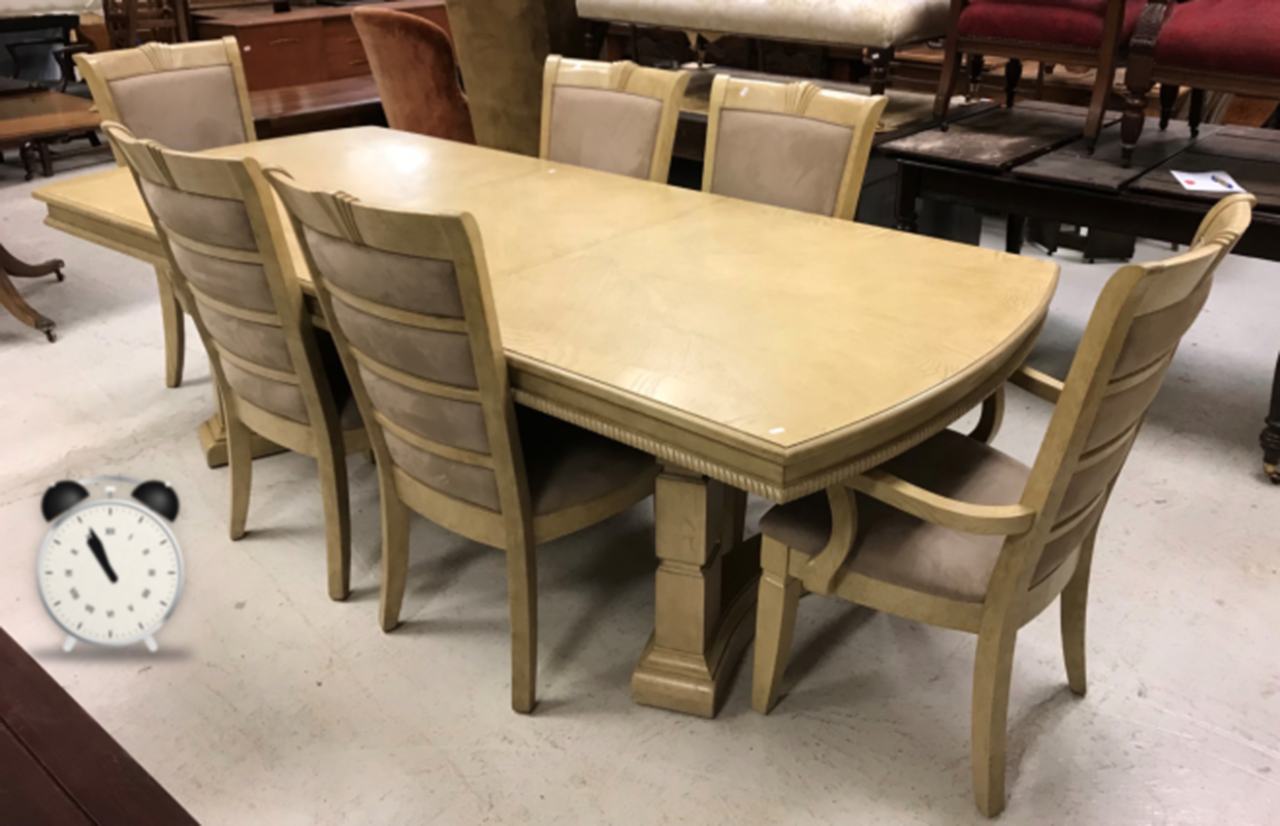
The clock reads **10:56**
